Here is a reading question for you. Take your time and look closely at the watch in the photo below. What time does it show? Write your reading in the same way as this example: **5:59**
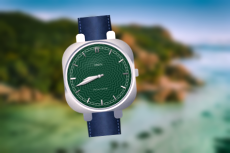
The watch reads **8:42**
